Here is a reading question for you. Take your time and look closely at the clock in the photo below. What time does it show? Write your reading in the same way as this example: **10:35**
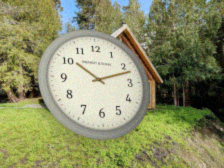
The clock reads **10:12**
